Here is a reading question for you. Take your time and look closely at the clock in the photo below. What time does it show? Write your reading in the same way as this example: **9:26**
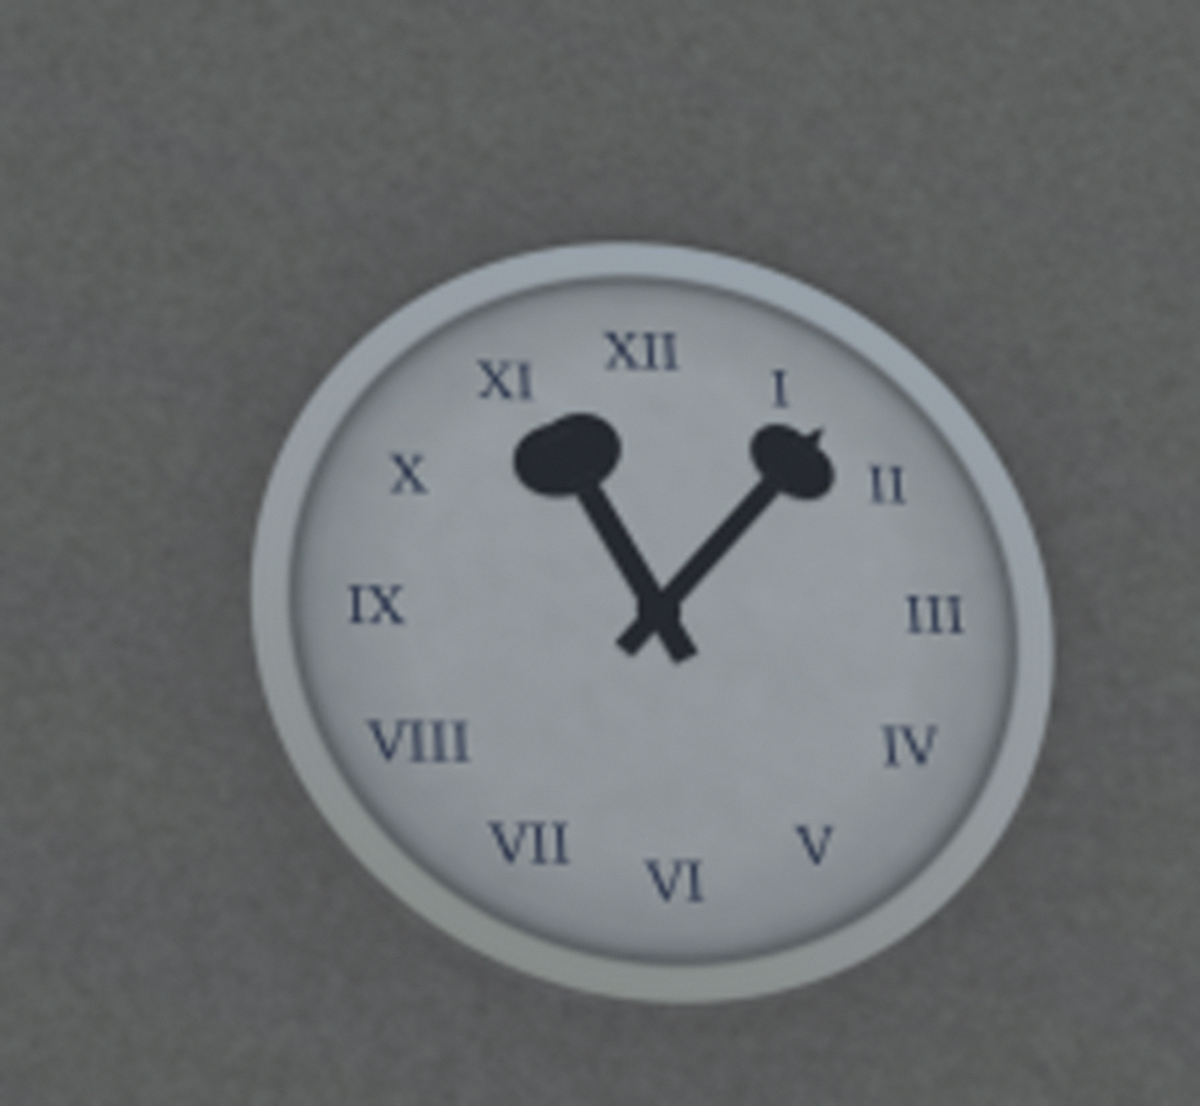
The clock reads **11:07**
